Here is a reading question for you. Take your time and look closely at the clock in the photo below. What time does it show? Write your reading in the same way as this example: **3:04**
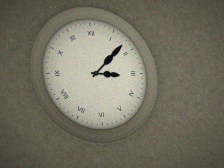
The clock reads **3:08**
